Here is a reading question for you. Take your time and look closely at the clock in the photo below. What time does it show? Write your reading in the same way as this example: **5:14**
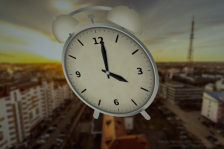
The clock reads **4:01**
